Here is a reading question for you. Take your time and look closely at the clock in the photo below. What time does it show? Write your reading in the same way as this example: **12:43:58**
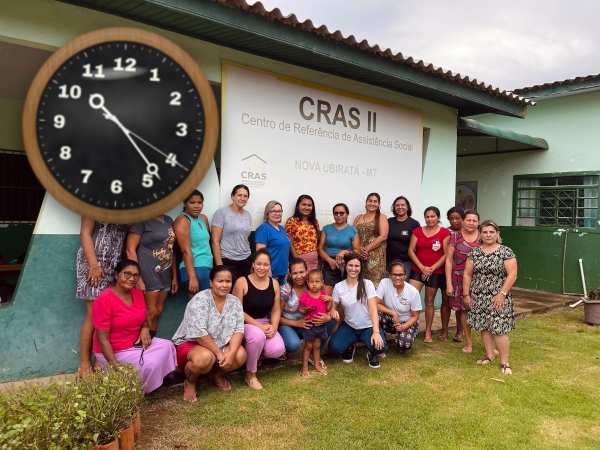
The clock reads **10:23:20**
